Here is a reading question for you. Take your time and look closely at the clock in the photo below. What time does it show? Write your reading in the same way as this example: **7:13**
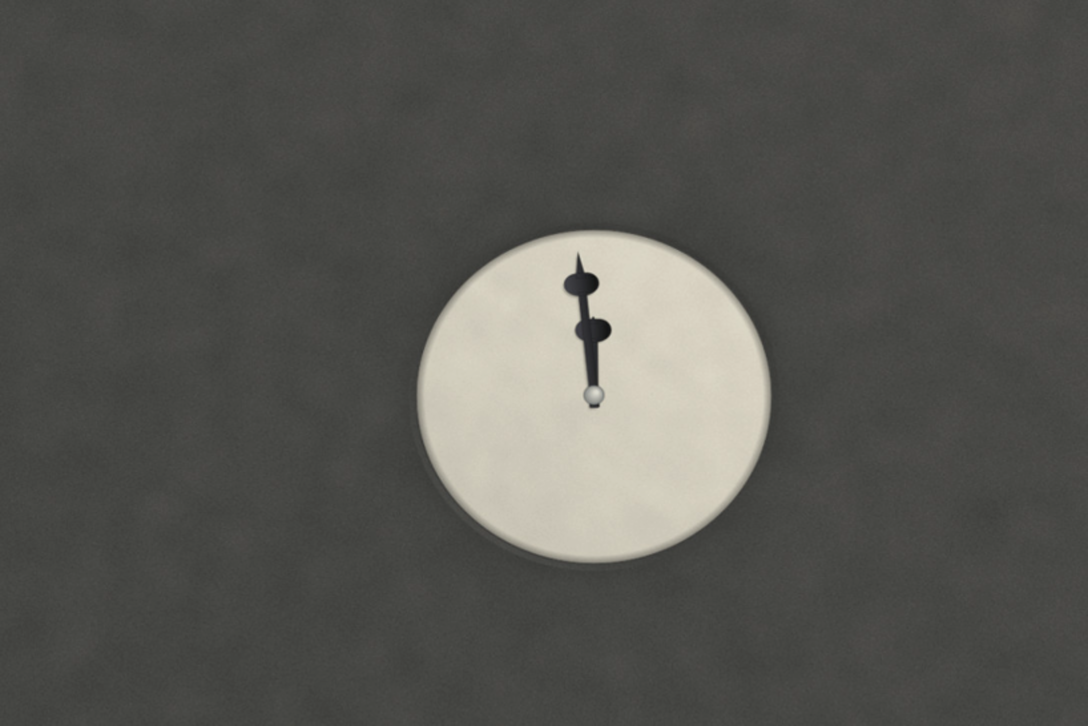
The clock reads **11:59**
